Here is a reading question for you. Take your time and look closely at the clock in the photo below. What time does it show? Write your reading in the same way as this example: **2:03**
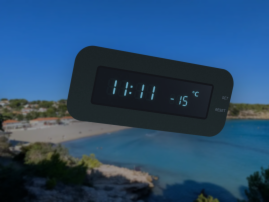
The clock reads **11:11**
